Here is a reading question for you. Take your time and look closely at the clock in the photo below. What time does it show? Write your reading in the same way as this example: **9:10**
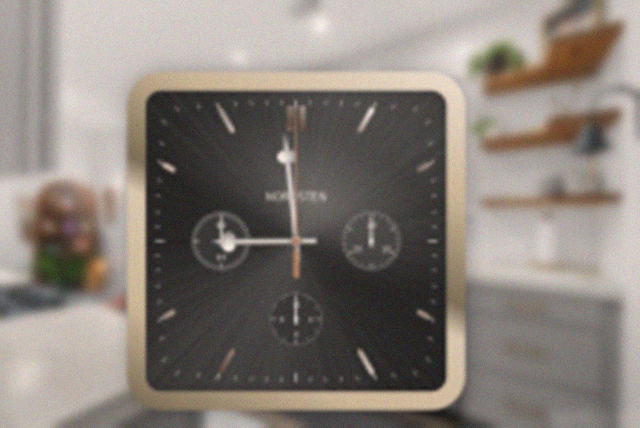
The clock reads **8:59**
